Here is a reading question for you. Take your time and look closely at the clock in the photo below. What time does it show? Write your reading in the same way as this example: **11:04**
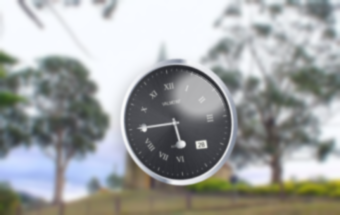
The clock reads **5:45**
